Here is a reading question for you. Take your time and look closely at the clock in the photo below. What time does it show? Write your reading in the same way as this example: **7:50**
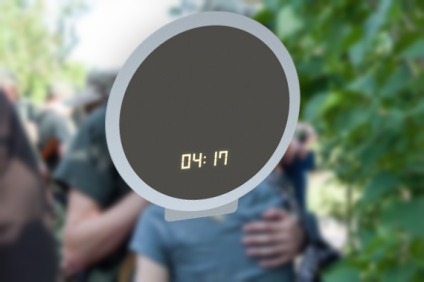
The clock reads **4:17**
